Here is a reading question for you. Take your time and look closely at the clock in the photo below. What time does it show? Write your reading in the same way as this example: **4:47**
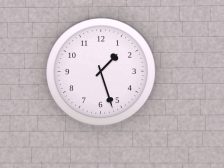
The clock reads **1:27**
